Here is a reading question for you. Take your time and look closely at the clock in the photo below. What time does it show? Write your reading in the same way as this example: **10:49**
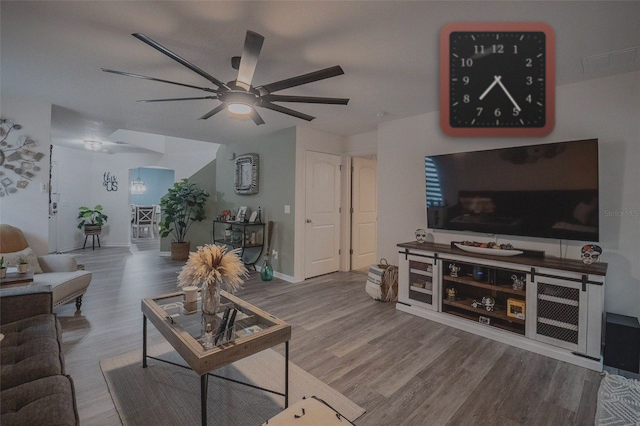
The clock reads **7:24**
